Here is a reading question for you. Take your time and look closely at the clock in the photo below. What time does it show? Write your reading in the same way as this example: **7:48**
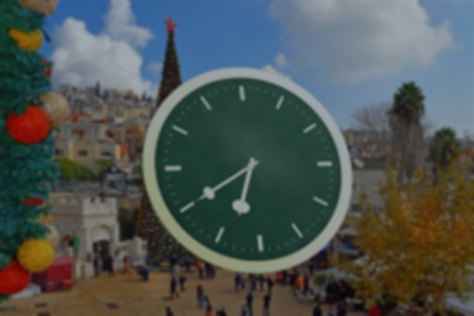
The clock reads **6:40**
